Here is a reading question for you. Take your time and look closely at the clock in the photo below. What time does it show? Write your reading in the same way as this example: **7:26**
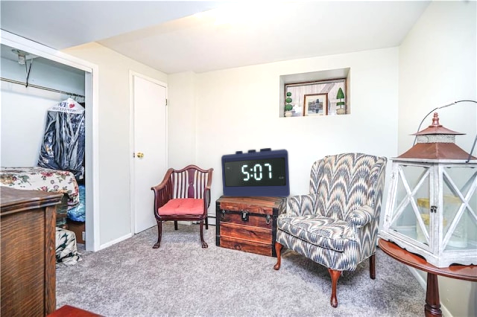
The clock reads **5:07**
